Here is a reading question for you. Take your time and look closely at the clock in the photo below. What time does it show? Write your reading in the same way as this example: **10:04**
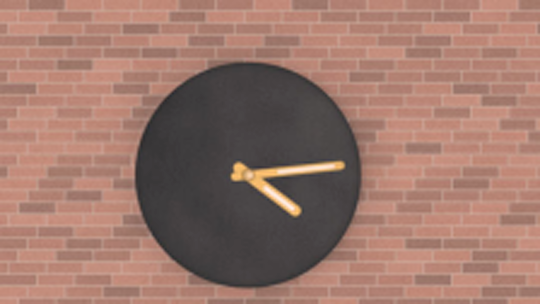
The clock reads **4:14**
